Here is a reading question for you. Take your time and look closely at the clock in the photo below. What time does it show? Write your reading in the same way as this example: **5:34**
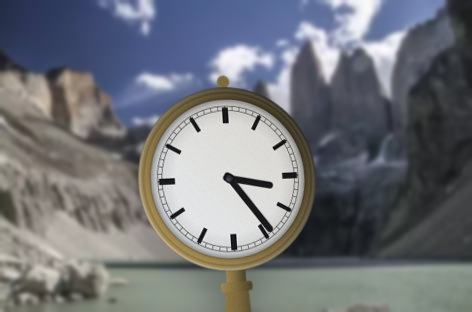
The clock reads **3:24**
